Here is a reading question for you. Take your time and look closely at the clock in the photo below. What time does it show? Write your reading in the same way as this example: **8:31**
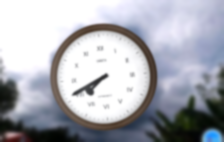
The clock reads **7:41**
